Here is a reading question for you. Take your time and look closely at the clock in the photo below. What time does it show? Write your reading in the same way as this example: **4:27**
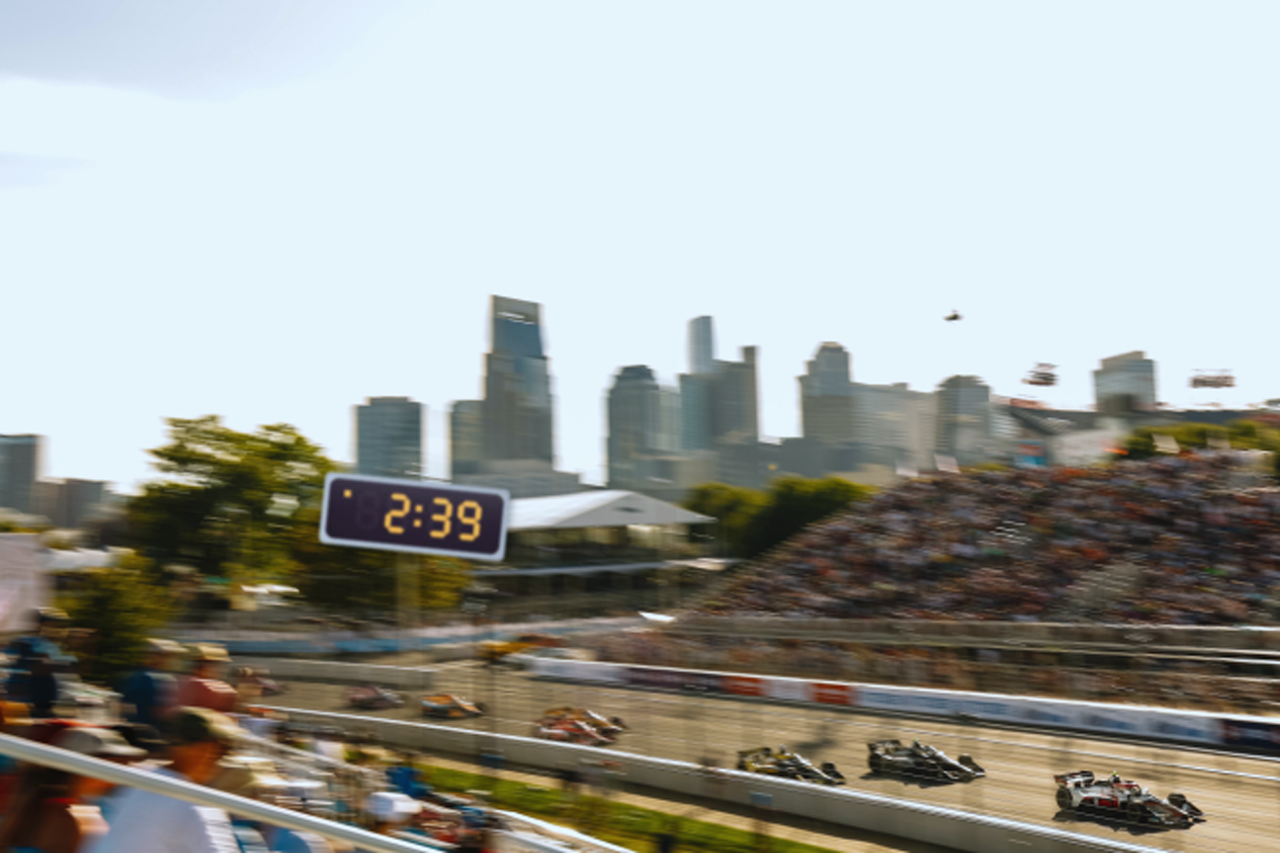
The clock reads **2:39**
